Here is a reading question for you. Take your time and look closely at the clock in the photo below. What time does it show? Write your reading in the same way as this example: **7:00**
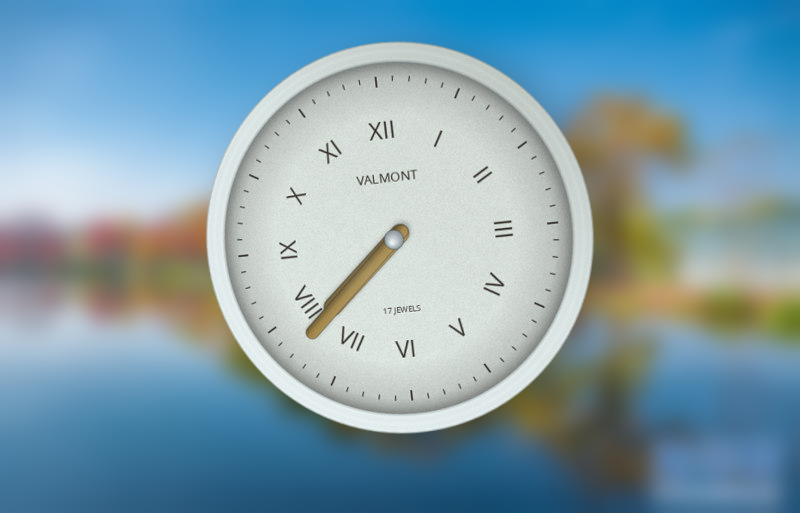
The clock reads **7:38**
